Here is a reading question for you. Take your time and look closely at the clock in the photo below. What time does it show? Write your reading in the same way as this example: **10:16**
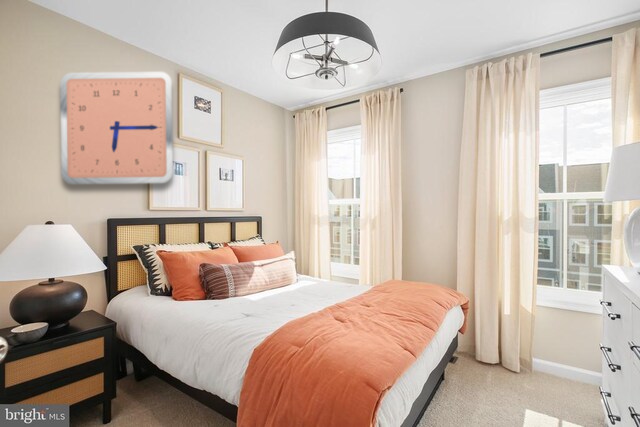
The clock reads **6:15**
